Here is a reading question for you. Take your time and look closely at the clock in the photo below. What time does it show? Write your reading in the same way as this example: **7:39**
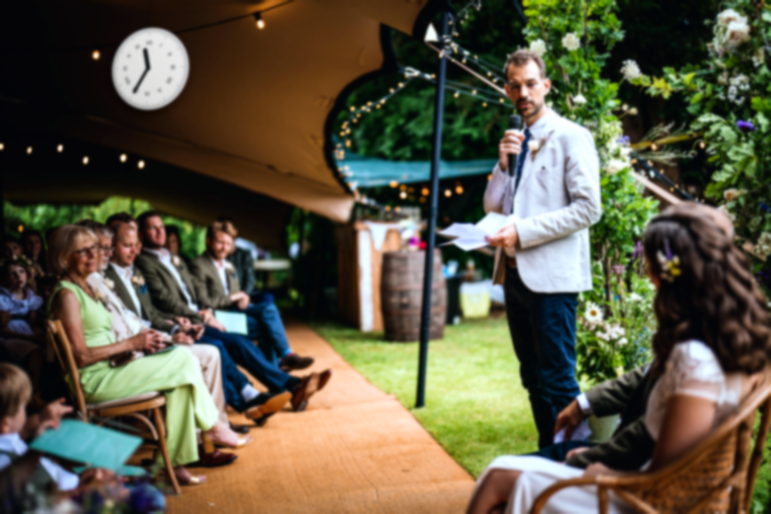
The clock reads **11:35**
